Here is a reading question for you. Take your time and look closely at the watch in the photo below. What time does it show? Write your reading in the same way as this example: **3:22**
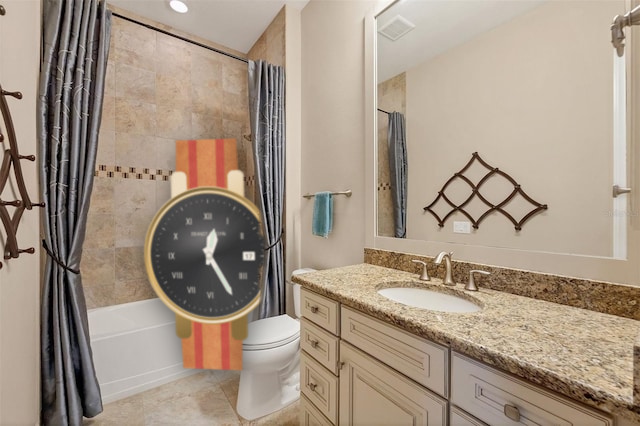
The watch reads **12:25**
